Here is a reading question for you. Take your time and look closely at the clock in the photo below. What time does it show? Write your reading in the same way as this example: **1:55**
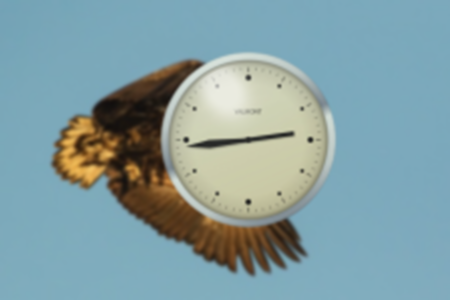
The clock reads **2:44**
